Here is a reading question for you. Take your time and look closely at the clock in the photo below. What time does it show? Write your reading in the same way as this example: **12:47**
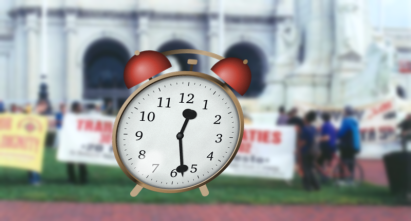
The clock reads **12:28**
